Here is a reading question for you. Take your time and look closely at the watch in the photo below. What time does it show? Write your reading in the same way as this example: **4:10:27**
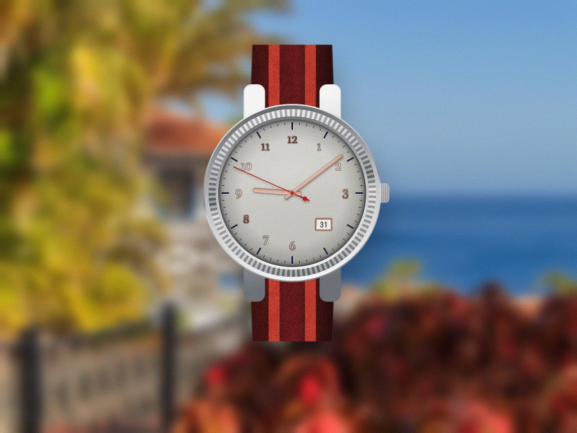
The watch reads **9:08:49**
